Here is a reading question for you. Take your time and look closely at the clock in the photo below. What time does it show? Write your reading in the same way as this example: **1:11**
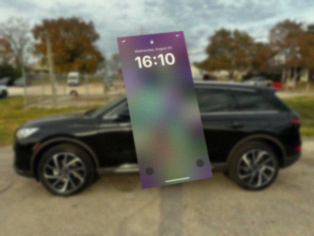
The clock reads **16:10**
